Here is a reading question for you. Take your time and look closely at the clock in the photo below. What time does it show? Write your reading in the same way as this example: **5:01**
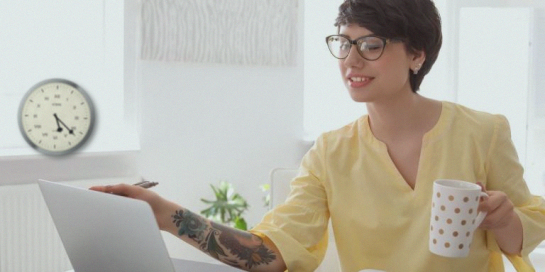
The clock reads **5:22**
